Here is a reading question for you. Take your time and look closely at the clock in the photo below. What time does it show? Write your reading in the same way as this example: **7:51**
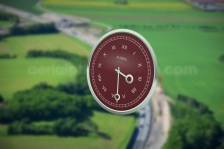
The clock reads **3:28**
